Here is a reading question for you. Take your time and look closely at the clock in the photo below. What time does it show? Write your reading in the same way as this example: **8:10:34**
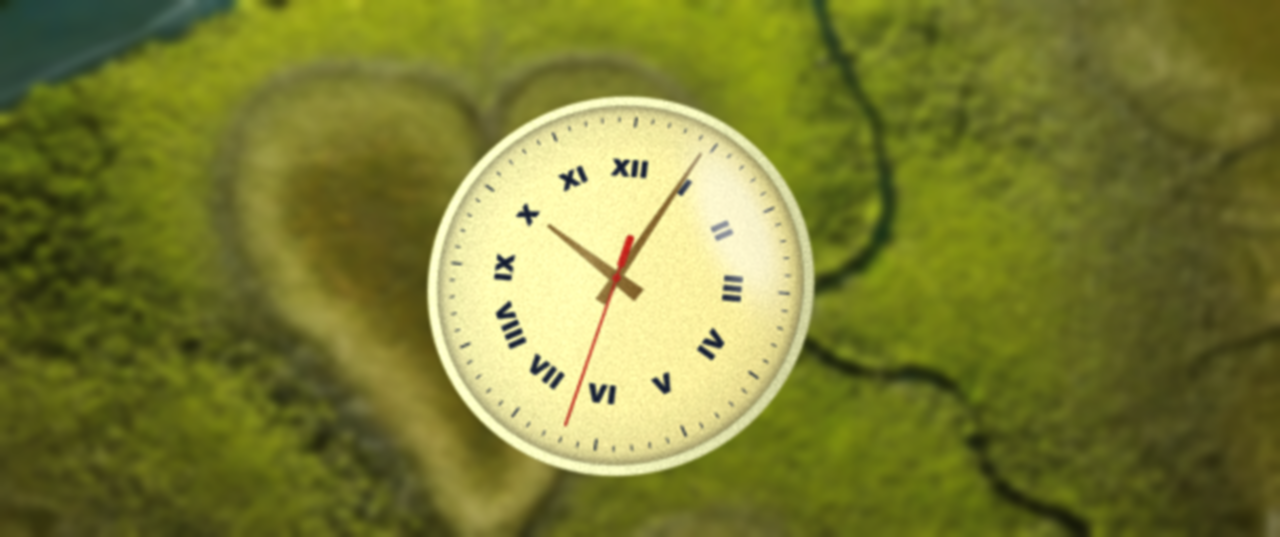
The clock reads **10:04:32**
